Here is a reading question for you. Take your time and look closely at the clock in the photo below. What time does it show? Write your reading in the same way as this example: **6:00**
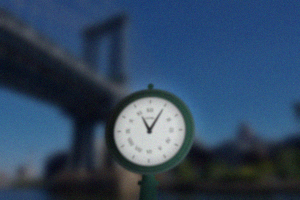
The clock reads **11:05**
